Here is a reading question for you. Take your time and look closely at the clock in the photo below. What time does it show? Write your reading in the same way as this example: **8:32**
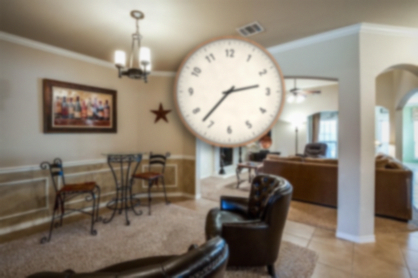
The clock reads **2:37**
